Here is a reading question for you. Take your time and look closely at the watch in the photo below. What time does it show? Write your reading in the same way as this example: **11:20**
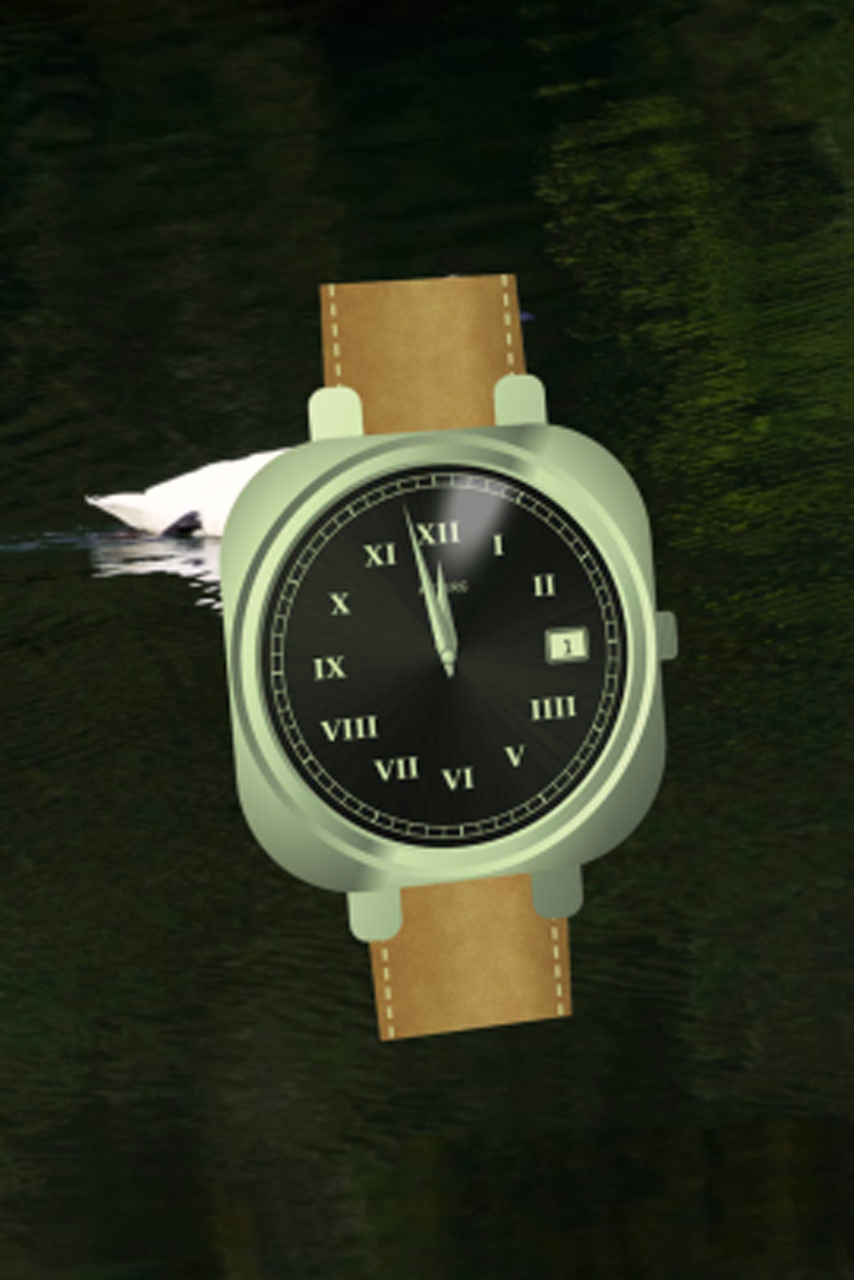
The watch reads **11:58**
